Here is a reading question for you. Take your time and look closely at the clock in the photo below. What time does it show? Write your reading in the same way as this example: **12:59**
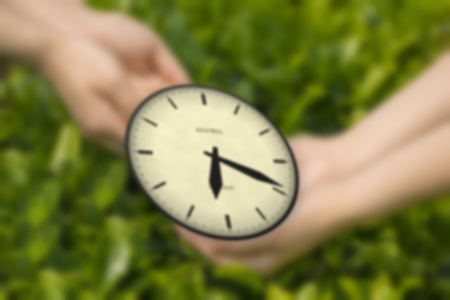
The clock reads **6:19**
